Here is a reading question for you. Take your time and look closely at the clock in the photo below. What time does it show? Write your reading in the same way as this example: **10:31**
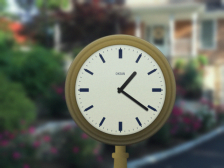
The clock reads **1:21**
